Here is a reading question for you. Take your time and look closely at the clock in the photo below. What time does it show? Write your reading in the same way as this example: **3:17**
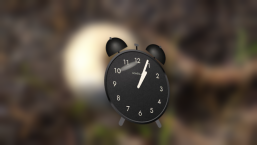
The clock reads **1:04**
